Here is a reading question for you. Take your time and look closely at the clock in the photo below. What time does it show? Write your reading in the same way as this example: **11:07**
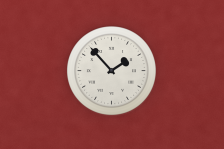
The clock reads **1:53**
